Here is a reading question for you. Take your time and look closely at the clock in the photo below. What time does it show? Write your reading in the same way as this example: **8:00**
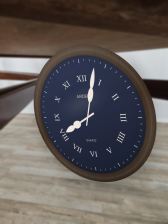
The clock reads **8:03**
